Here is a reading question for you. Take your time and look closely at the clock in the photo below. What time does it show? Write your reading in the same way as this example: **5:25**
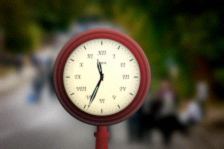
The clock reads **11:34**
